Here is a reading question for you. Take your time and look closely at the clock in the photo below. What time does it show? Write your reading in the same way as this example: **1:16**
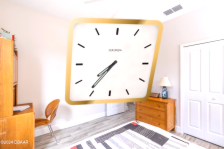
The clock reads **7:36**
